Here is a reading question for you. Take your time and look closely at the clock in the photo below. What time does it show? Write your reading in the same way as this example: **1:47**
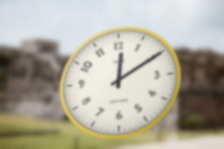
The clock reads **12:10**
